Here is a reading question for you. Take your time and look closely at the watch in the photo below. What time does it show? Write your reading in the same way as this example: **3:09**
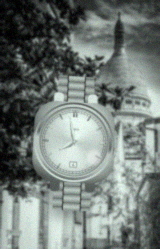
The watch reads **7:58**
